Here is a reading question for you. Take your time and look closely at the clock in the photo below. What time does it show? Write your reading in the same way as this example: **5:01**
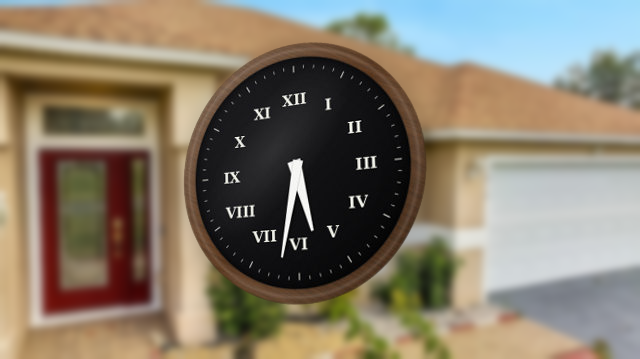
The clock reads **5:32**
